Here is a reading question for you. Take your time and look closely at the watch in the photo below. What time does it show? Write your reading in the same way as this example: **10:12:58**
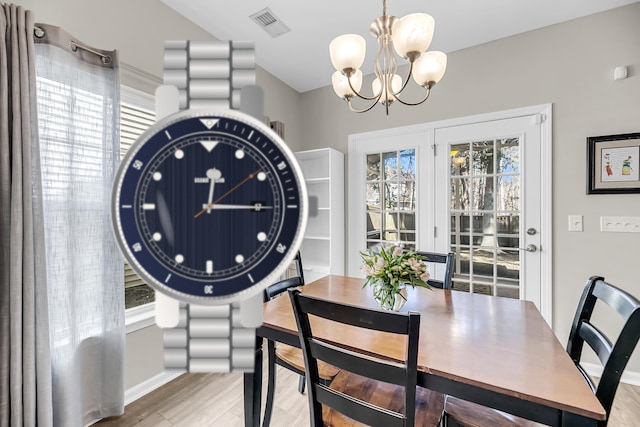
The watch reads **12:15:09**
